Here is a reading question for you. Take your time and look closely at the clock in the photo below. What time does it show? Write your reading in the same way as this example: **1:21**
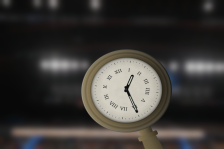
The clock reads **1:30**
